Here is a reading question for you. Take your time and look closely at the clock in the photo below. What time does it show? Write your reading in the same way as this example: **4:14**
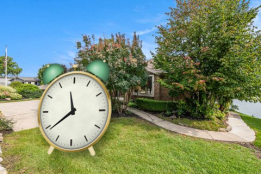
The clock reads **11:39**
